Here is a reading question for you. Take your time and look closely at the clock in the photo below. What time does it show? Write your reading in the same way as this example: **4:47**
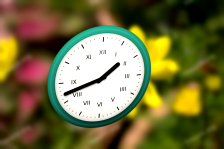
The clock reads **1:42**
